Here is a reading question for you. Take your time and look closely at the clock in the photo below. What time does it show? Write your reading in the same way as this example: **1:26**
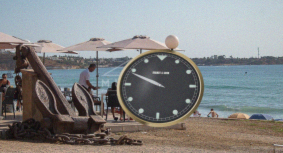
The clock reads **9:49**
